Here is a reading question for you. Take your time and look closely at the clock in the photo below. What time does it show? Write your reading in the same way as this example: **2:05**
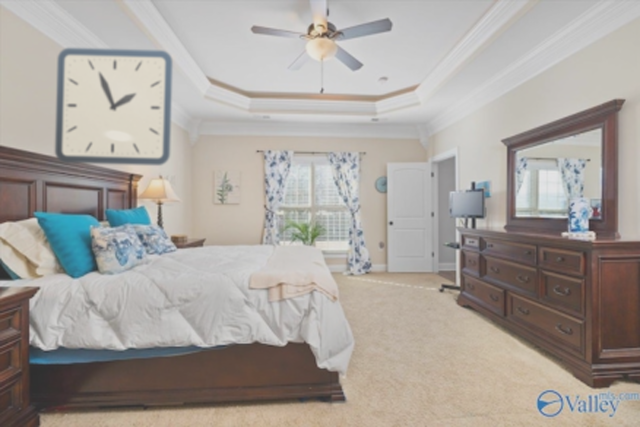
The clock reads **1:56**
